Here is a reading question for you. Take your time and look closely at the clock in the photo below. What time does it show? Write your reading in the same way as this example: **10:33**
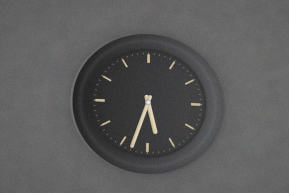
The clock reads **5:33**
